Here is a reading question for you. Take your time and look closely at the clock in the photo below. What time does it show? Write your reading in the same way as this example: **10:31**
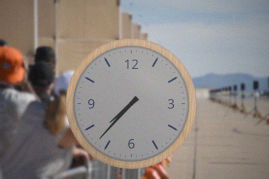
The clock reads **7:37**
